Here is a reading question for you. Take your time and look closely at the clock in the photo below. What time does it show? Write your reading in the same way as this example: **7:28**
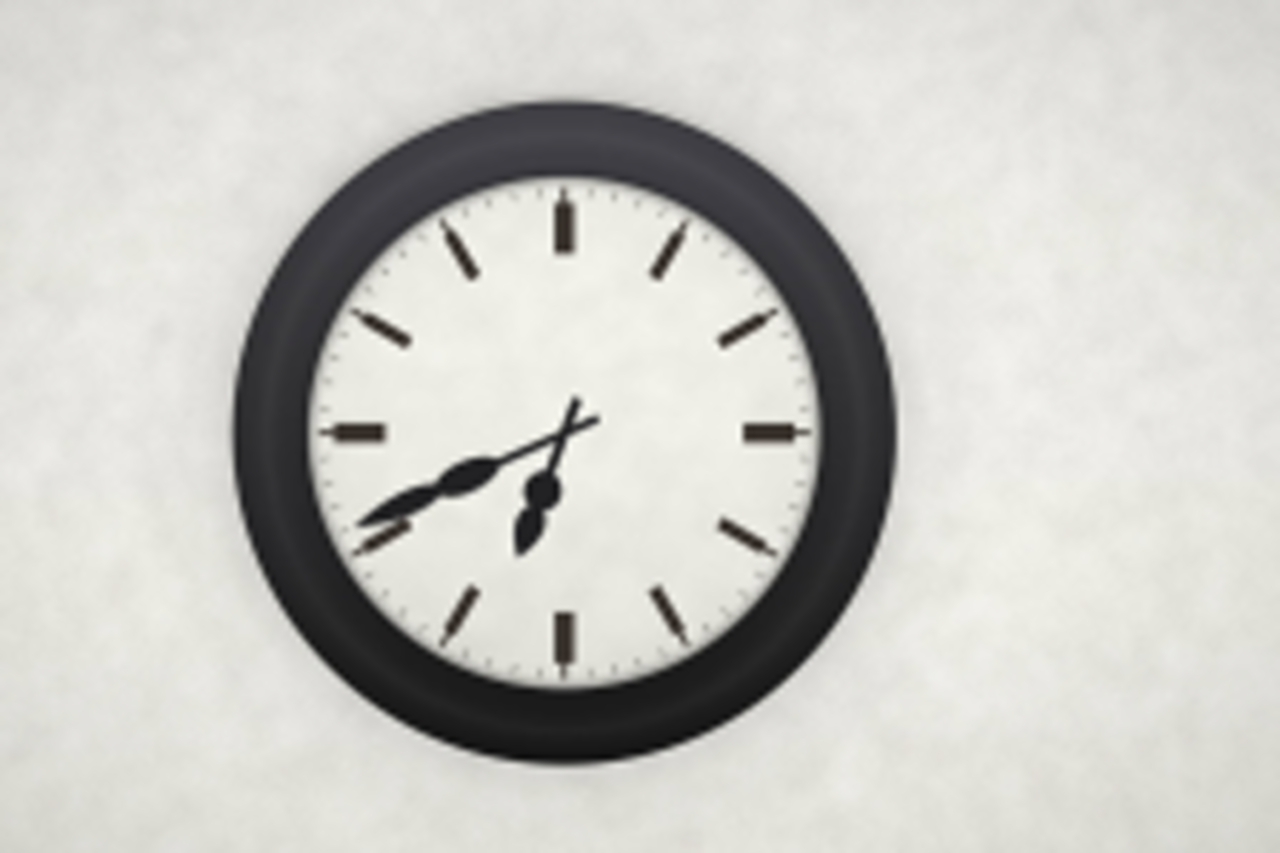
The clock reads **6:41**
